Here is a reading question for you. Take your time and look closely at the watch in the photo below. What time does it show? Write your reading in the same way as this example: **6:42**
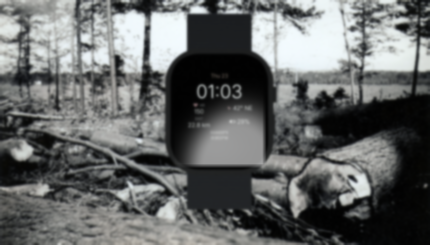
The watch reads **1:03**
